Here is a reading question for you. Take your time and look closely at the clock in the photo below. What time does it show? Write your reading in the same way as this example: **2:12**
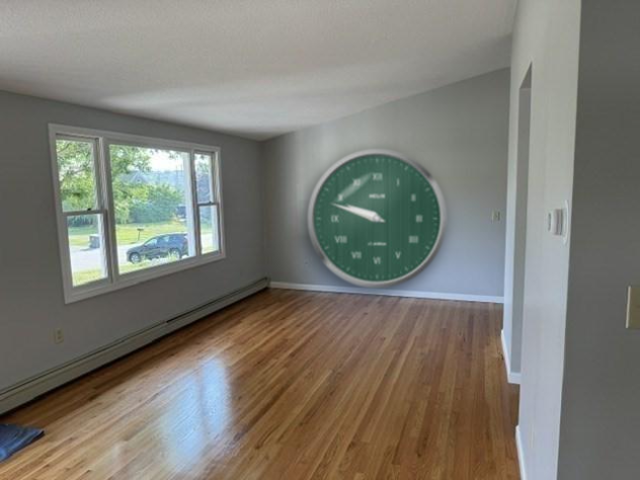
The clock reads **9:48**
